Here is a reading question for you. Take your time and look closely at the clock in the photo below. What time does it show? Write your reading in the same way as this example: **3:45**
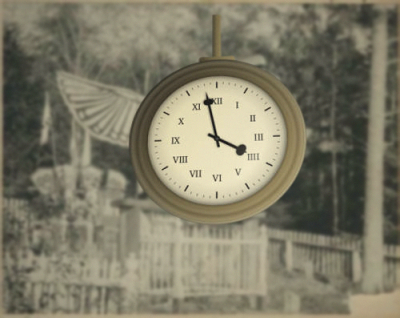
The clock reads **3:58**
